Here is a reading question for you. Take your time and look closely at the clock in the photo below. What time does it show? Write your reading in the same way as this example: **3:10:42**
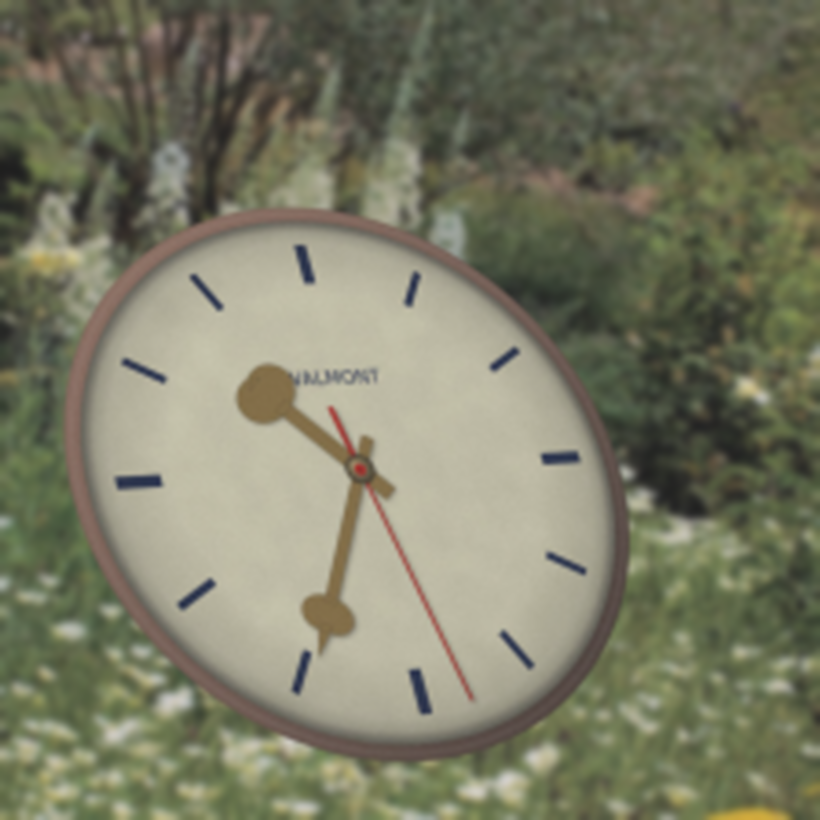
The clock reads **10:34:28**
